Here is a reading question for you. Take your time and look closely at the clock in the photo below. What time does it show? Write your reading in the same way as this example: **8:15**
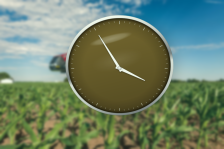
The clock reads **3:55**
